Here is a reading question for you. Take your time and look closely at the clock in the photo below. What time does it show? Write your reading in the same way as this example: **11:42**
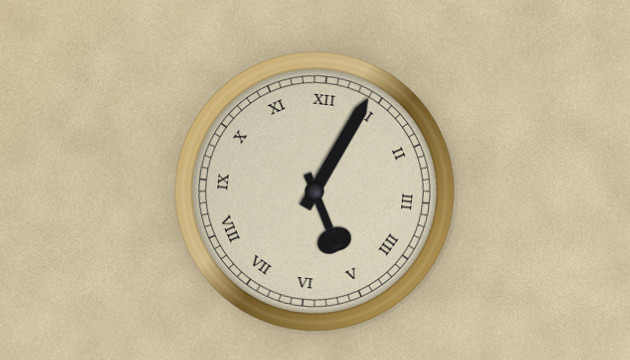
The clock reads **5:04**
